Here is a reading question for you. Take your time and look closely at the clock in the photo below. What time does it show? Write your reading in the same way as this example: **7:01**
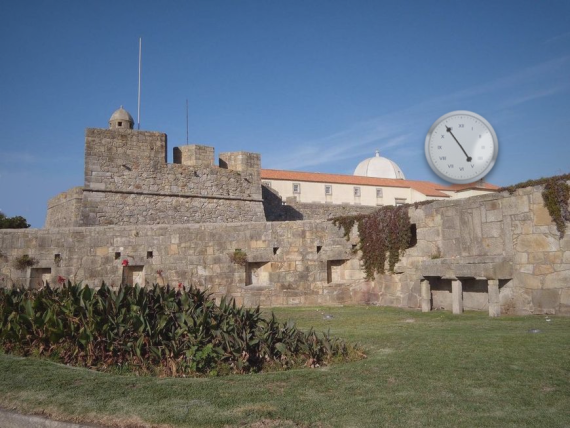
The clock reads **4:54**
